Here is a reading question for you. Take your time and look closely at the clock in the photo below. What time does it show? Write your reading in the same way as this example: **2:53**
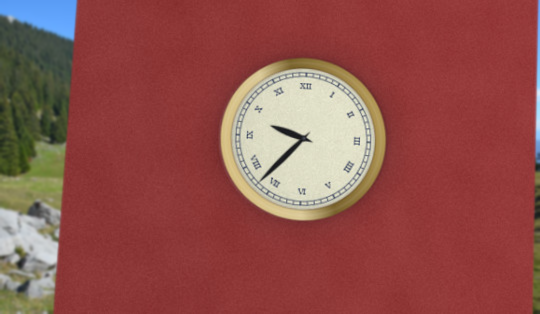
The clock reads **9:37**
